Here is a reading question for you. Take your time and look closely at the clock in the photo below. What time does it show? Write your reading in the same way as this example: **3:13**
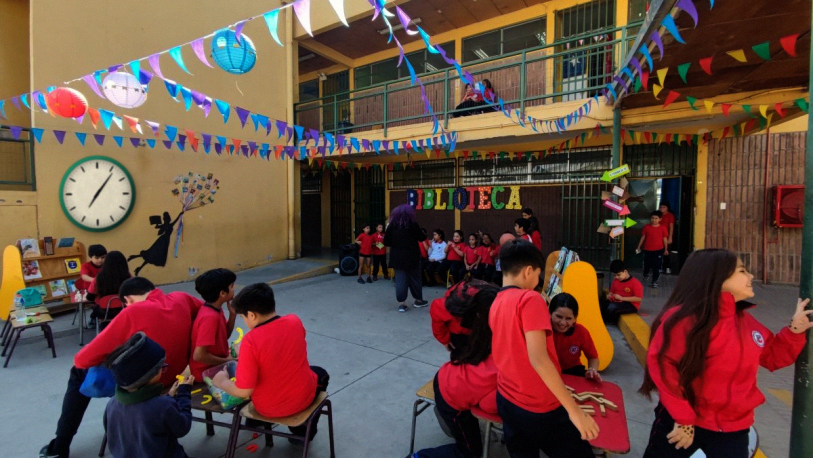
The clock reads **7:06**
